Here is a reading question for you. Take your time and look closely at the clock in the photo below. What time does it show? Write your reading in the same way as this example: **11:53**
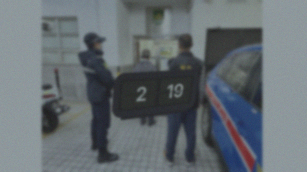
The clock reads **2:19**
